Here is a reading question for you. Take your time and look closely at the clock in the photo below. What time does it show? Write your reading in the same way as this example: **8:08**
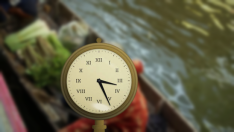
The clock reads **3:26**
